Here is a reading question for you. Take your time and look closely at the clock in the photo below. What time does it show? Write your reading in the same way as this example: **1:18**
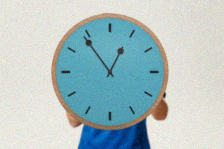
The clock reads **12:54**
